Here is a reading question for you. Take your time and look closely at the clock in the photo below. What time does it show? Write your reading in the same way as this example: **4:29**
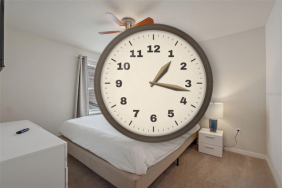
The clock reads **1:17**
